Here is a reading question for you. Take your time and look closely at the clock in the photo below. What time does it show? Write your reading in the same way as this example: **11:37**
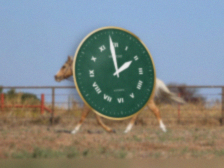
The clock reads **1:59**
